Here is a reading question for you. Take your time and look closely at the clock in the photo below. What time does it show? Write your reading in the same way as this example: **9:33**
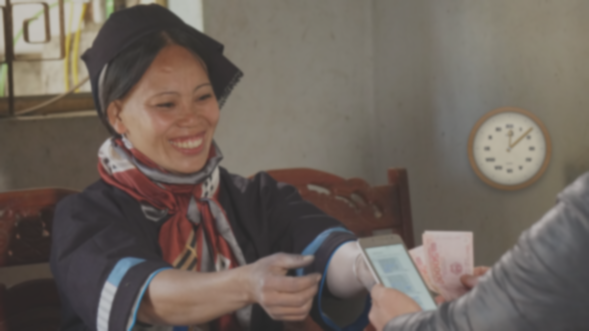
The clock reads **12:08**
